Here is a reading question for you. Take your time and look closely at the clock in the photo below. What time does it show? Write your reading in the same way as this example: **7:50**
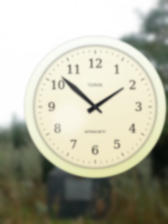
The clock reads **1:52**
